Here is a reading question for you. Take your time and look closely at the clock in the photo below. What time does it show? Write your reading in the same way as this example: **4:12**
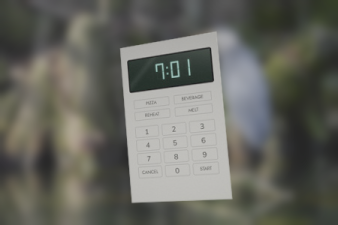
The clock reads **7:01**
